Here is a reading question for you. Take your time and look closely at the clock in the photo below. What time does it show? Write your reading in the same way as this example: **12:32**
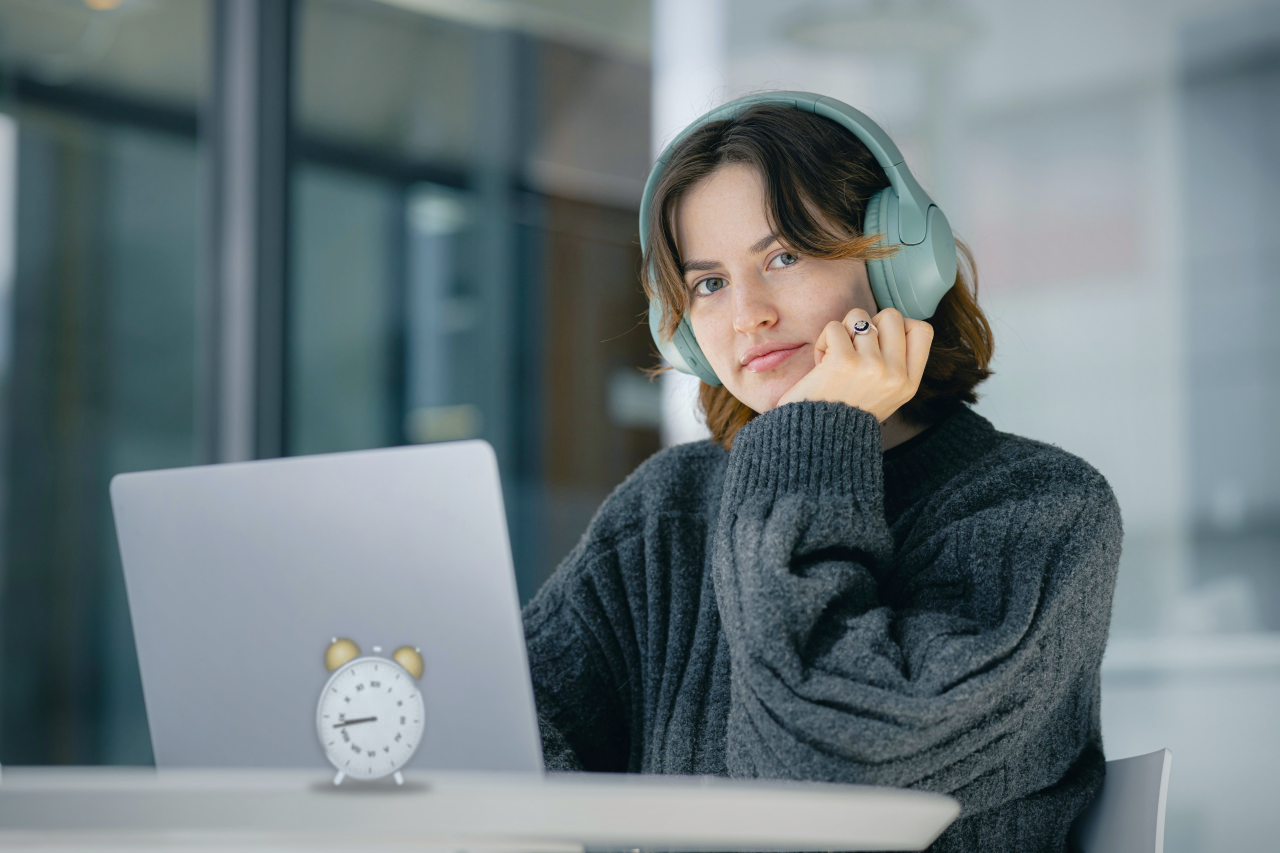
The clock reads **8:43**
